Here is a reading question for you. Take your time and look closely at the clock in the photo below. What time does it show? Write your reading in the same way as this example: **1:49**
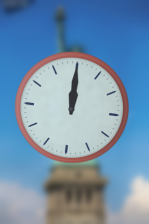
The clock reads **12:00**
